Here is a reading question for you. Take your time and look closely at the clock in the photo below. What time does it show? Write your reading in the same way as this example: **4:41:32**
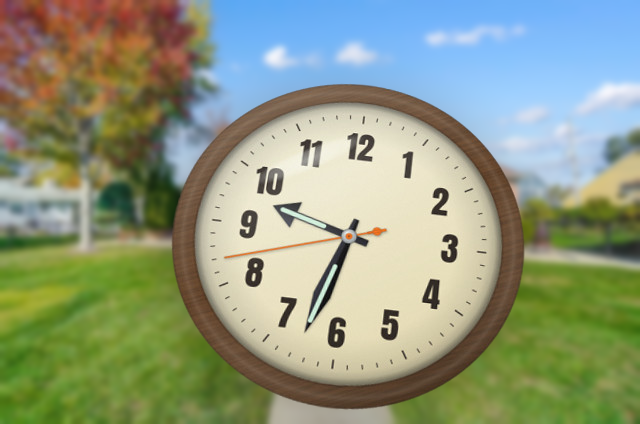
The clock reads **9:32:42**
